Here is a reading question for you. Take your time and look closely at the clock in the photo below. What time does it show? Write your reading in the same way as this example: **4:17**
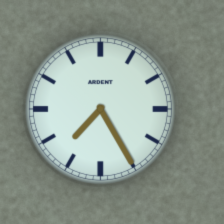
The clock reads **7:25**
